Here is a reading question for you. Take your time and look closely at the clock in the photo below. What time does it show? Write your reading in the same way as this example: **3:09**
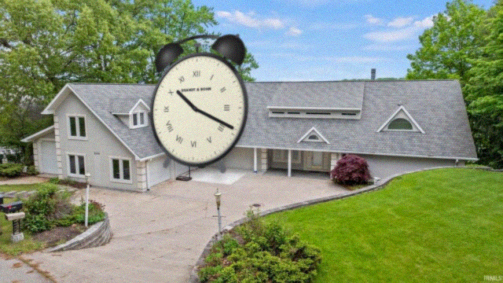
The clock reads **10:19**
